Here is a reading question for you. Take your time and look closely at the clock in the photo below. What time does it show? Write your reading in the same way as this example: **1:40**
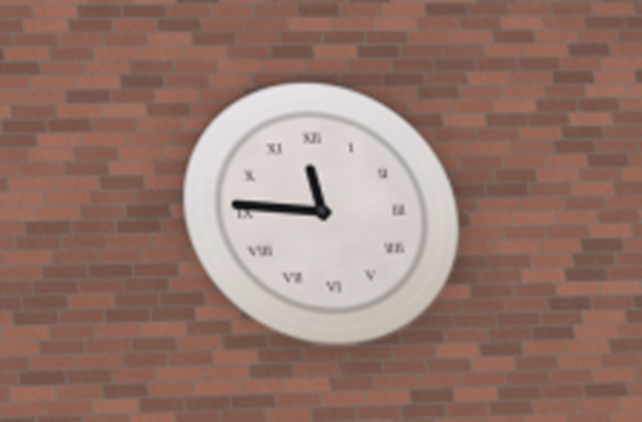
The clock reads **11:46**
